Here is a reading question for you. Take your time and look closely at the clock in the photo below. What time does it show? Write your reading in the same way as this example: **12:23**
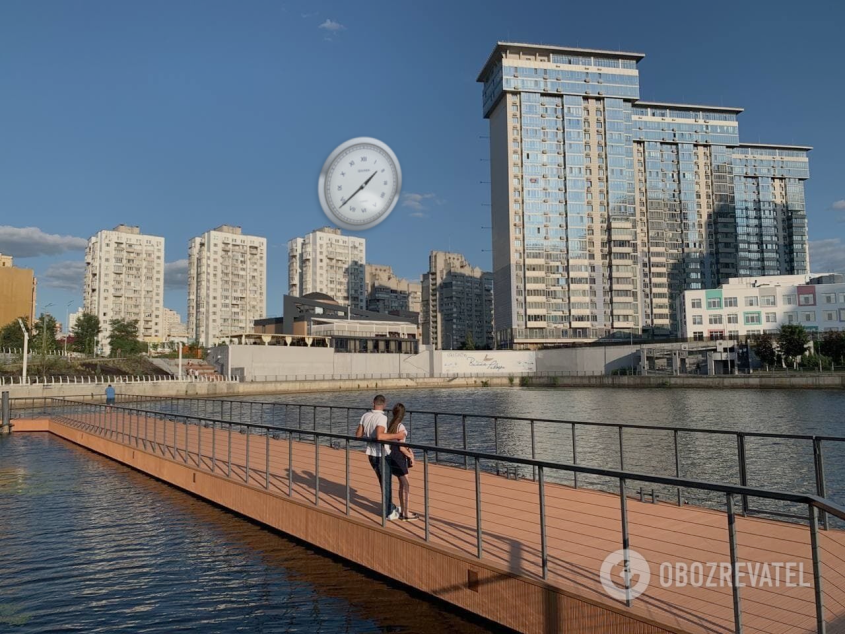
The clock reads **1:39**
